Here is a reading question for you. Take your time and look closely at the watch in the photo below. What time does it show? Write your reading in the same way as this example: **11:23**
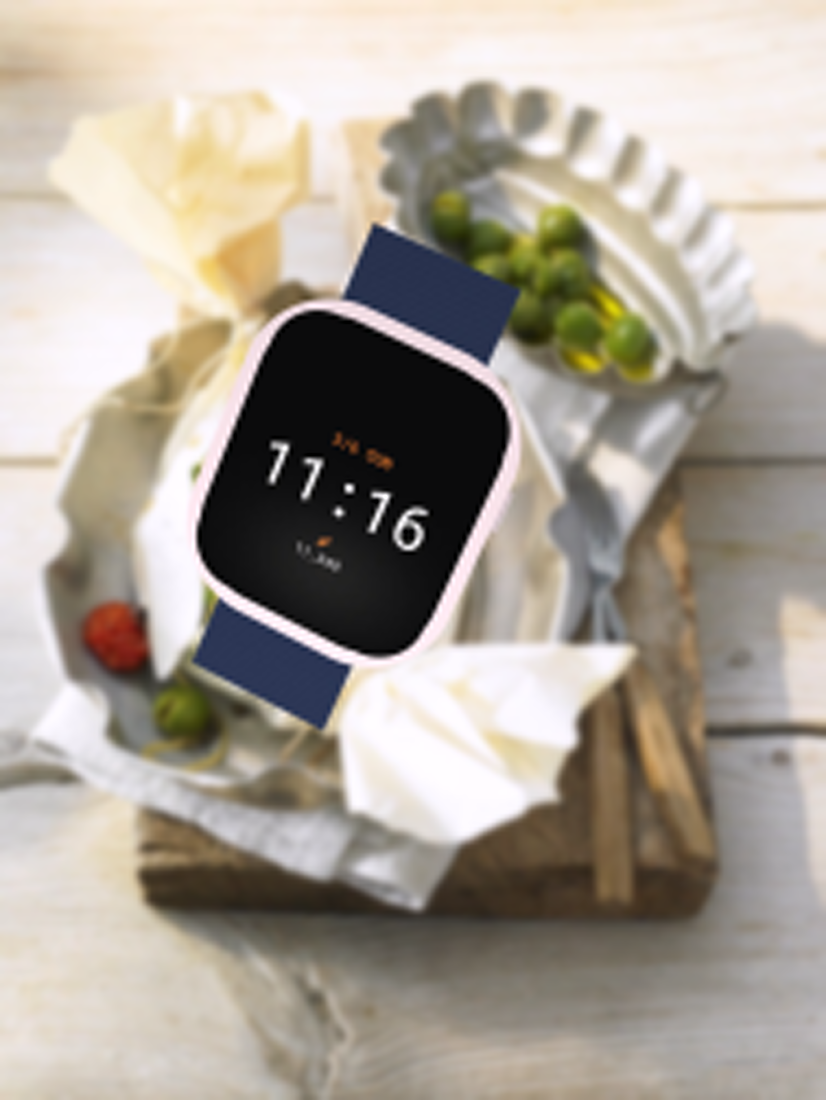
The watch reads **11:16**
